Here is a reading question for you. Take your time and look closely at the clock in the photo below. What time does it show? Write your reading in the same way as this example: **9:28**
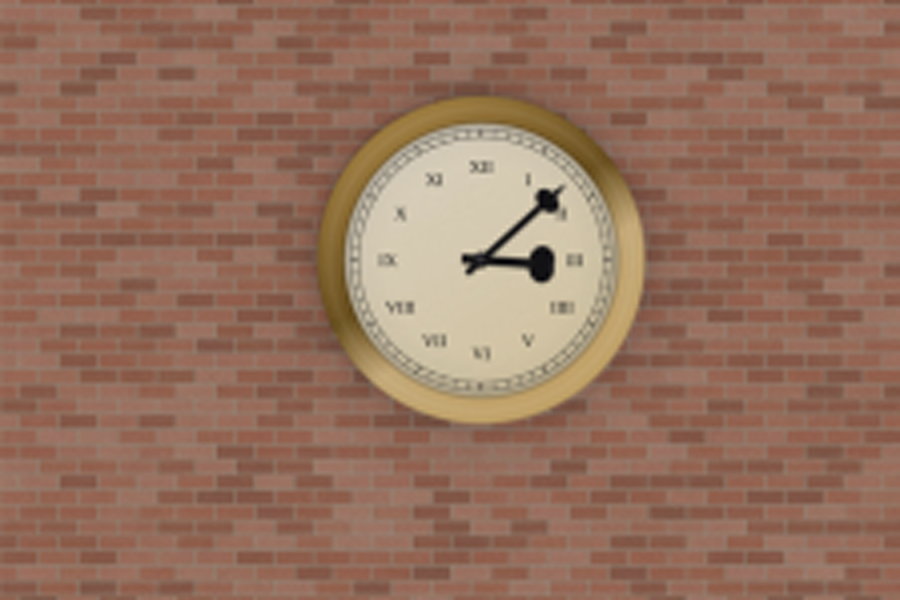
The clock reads **3:08**
